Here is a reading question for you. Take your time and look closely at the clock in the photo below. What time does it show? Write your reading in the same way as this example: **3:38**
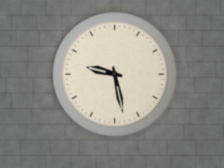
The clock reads **9:28**
